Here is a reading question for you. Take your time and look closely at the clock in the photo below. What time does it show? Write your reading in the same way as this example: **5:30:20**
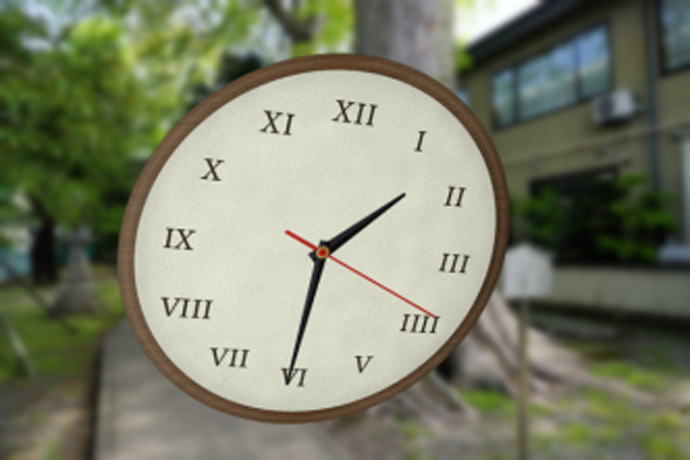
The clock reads **1:30:19**
